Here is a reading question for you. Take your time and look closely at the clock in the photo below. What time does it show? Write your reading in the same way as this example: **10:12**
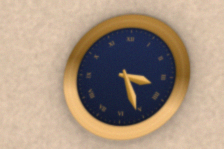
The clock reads **3:26**
